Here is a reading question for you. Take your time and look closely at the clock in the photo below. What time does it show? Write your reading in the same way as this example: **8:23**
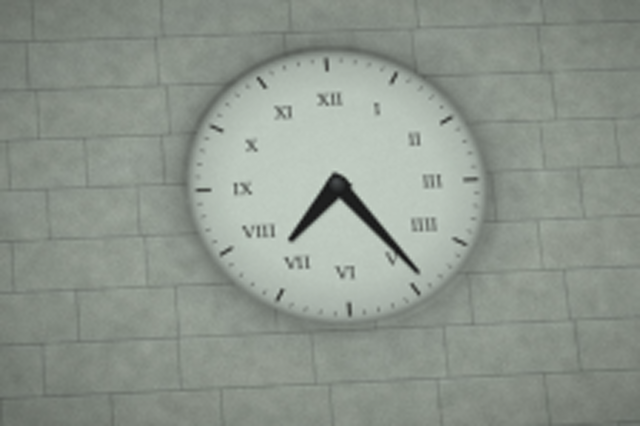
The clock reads **7:24**
